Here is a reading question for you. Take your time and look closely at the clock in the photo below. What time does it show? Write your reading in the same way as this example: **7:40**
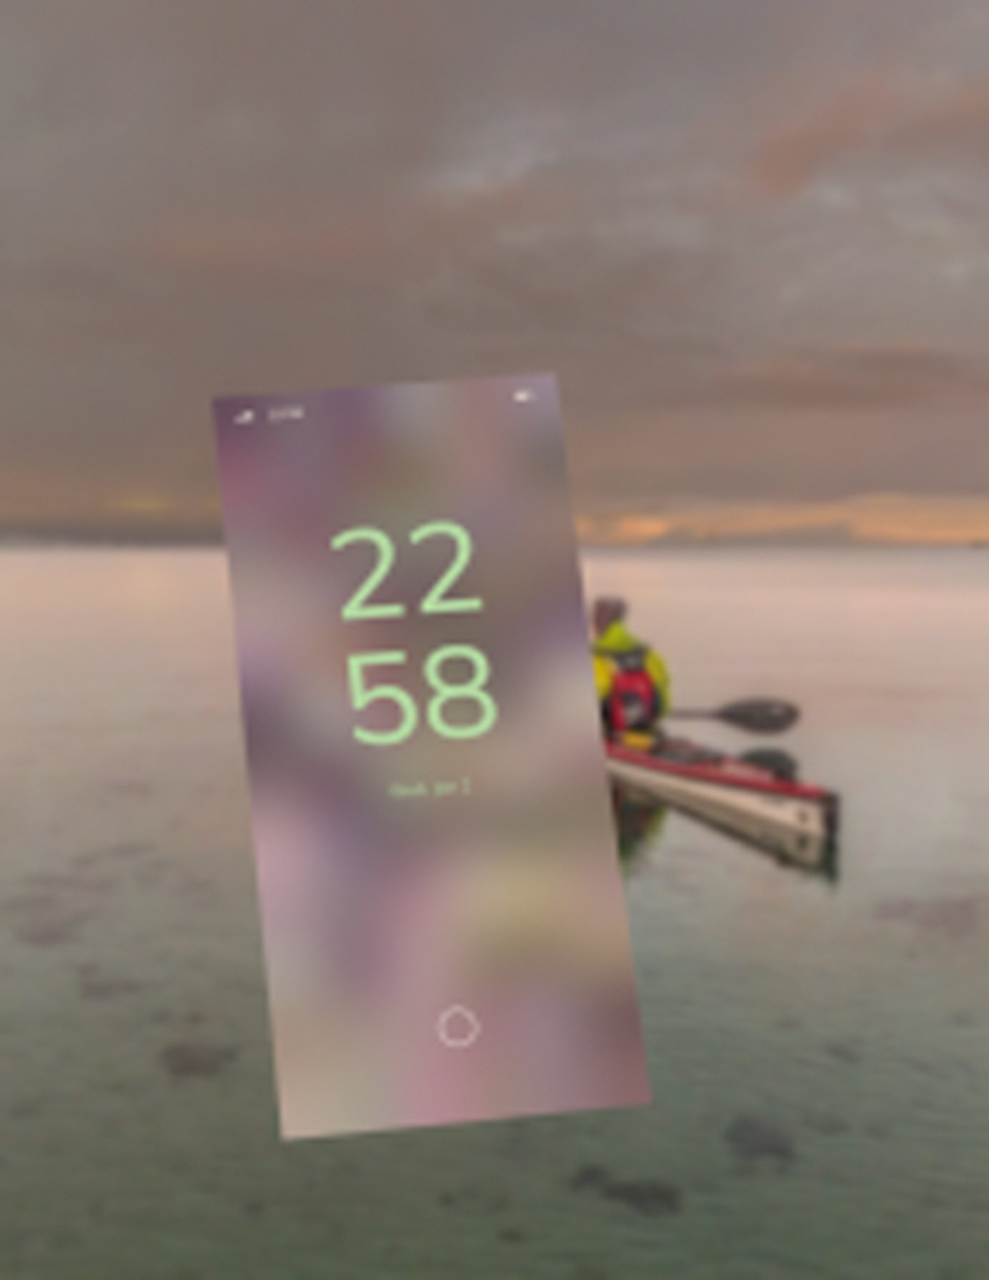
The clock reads **22:58**
